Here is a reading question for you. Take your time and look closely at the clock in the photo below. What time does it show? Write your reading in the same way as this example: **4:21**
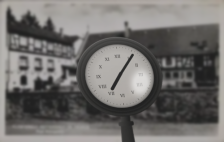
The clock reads **7:06**
